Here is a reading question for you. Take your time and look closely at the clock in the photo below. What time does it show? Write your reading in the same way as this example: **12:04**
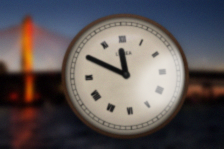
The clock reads **11:50**
